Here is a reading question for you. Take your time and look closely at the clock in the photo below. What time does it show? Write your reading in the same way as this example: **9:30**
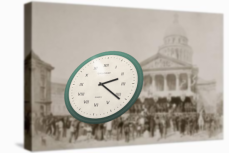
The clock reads **2:21**
